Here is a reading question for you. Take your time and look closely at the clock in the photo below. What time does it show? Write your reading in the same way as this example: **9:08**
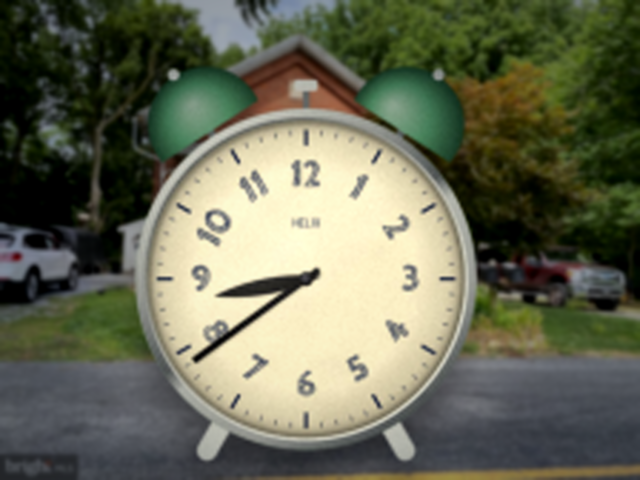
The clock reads **8:39**
